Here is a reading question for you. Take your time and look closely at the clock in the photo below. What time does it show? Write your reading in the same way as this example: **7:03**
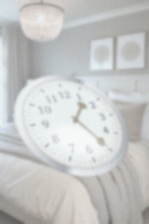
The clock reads **1:25**
